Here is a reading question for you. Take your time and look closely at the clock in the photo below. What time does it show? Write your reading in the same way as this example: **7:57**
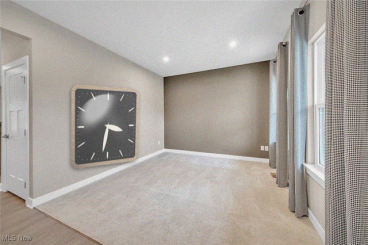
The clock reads **3:32**
